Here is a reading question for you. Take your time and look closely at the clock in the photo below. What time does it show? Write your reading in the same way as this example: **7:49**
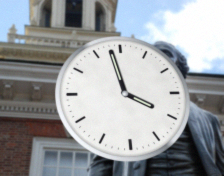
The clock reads **3:58**
